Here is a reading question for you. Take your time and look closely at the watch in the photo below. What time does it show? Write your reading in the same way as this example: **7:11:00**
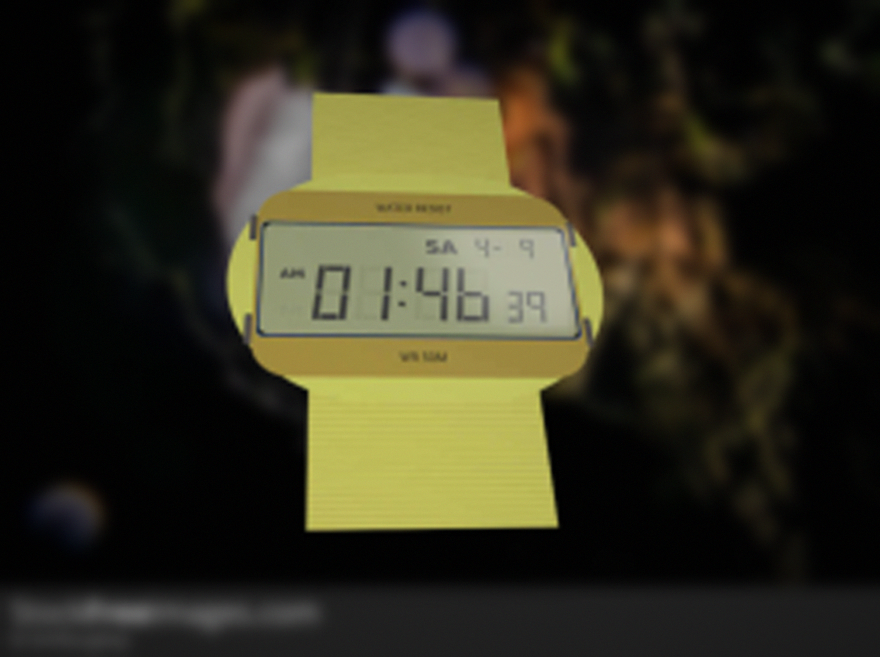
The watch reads **1:46:39**
